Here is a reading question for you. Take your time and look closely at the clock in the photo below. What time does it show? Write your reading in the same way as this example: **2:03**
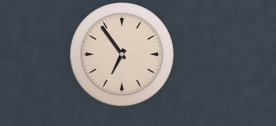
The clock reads **6:54**
